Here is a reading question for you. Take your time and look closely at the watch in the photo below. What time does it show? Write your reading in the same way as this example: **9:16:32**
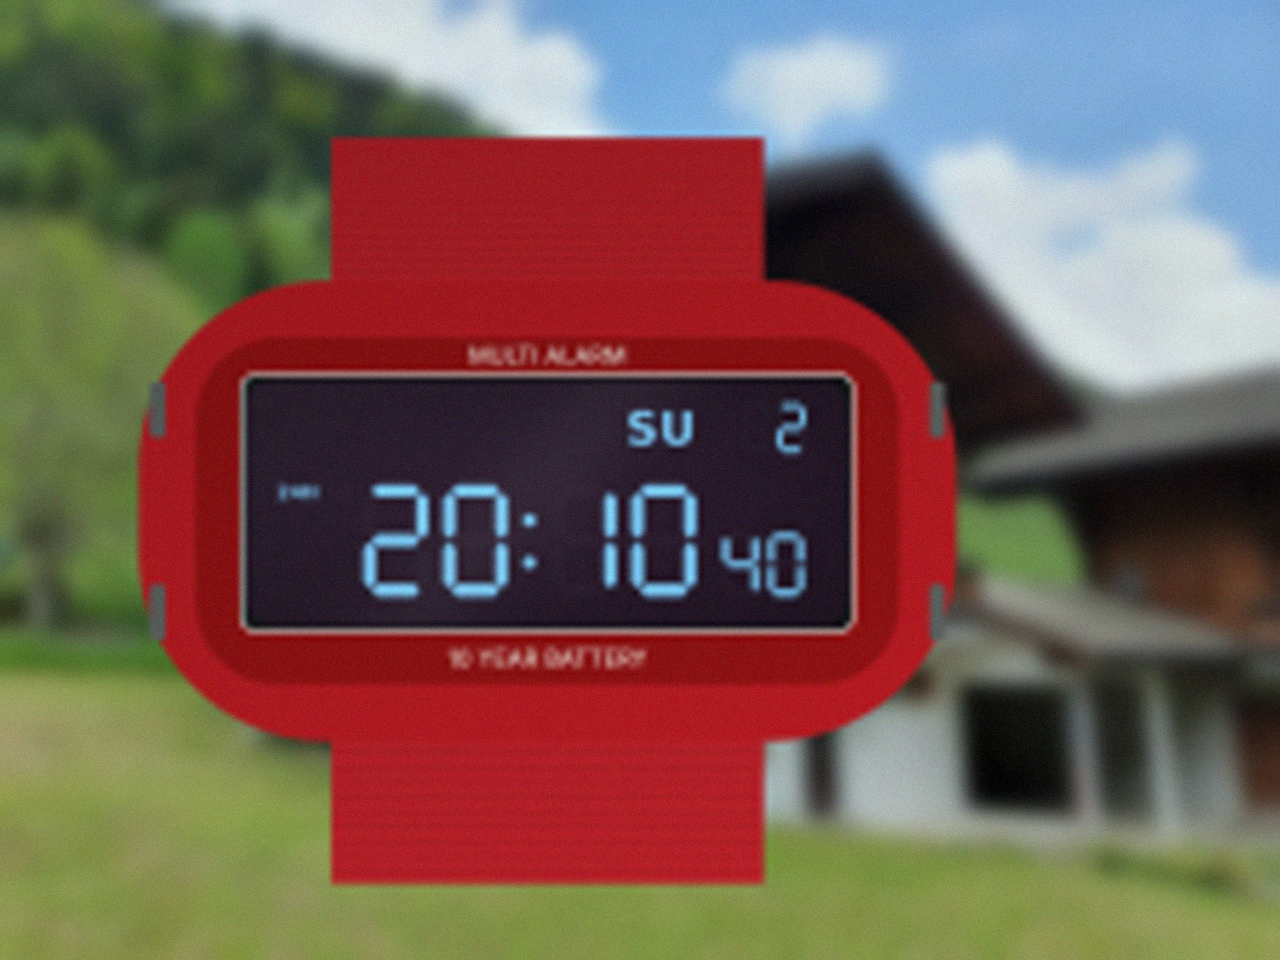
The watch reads **20:10:40**
